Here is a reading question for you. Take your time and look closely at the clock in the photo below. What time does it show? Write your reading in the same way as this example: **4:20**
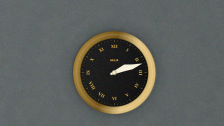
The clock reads **2:12**
